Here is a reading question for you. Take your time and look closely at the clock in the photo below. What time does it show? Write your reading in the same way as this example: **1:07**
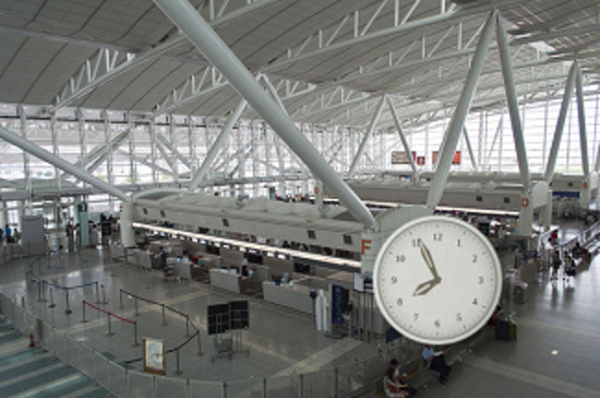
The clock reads **7:56**
